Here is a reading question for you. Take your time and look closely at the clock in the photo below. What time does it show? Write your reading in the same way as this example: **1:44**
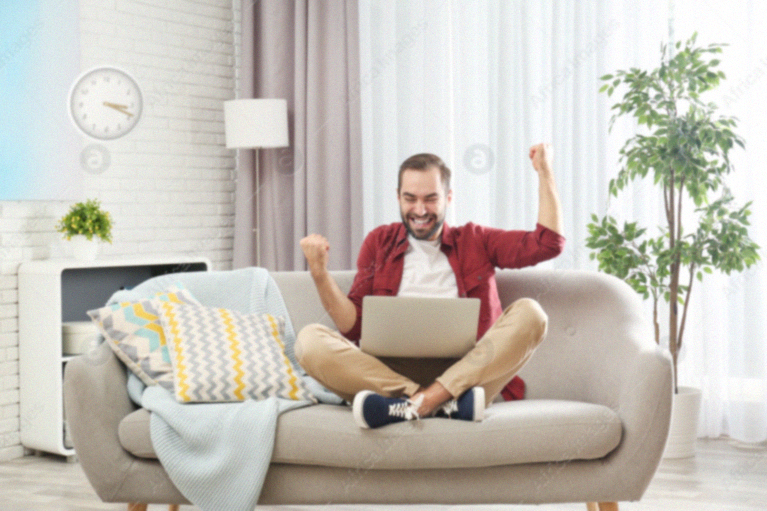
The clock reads **3:19**
